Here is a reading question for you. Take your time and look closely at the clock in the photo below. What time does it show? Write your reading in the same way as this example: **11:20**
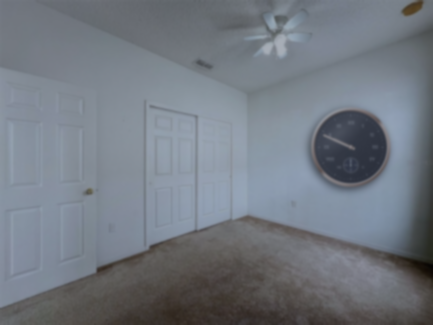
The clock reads **9:49**
